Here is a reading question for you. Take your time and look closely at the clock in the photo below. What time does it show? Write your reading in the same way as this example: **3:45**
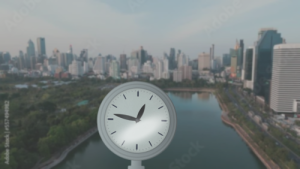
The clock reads **12:47**
